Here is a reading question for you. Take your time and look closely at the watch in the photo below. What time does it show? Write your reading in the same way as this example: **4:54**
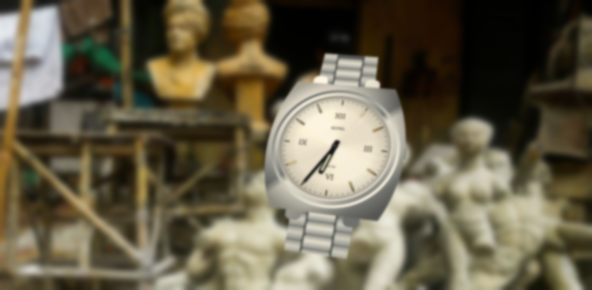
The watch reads **6:35**
